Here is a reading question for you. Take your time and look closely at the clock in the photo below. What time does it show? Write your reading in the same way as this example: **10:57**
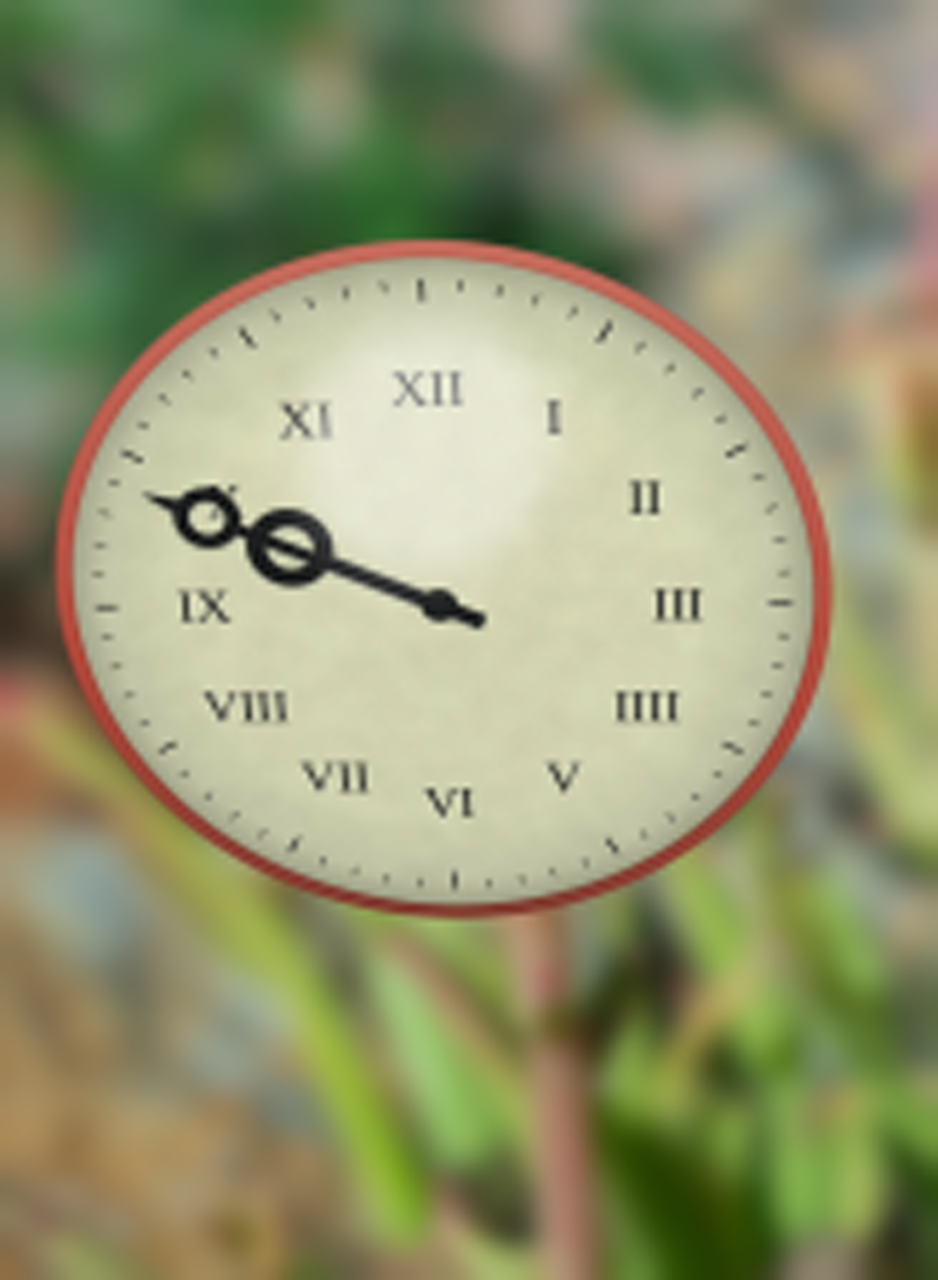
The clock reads **9:49**
